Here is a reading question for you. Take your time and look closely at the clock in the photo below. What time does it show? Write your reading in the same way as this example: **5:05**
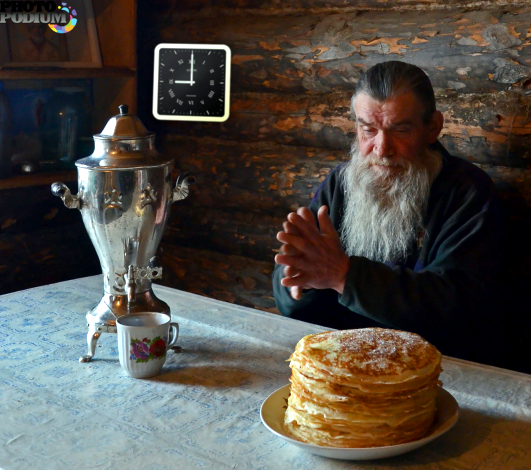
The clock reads **9:00**
